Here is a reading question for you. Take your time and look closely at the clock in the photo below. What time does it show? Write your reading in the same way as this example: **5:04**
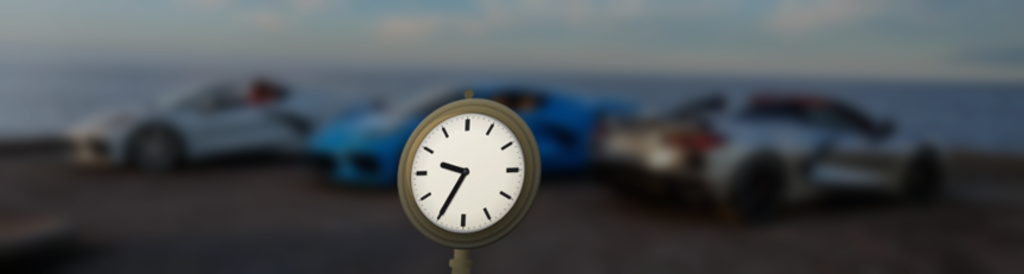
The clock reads **9:35**
